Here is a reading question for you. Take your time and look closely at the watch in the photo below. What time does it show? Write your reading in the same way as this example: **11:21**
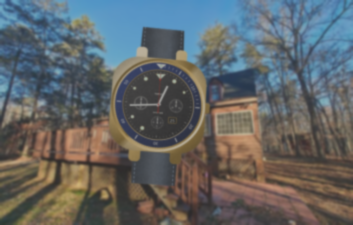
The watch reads **12:44**
